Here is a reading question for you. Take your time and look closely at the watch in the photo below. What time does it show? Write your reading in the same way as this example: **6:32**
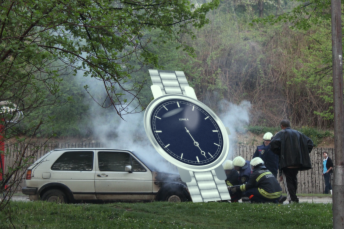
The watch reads **5:27**
